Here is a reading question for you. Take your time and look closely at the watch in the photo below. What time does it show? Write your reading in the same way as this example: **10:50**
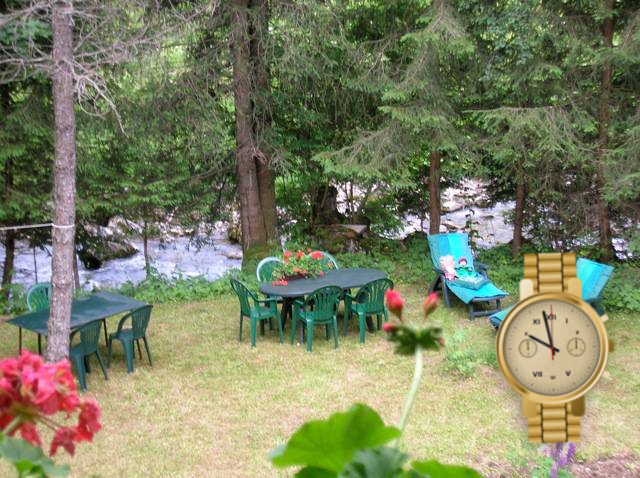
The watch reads **9:58**
